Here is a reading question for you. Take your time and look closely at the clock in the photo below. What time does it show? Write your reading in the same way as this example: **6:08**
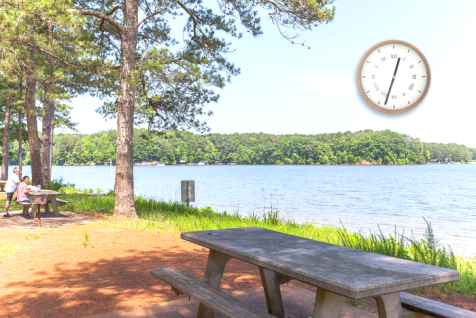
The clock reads **12:33**
